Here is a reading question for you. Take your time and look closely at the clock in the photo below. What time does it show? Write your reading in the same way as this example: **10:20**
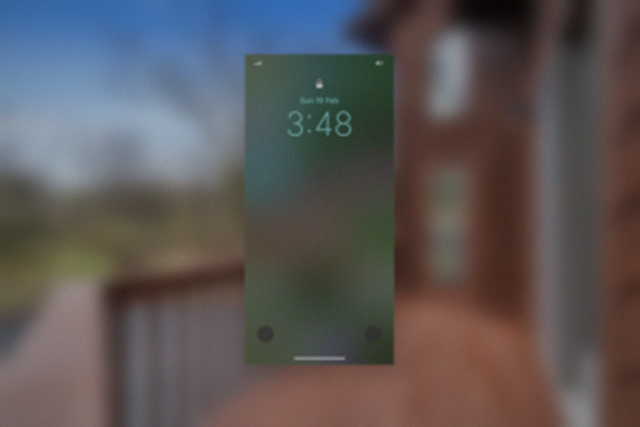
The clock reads **3:48**
